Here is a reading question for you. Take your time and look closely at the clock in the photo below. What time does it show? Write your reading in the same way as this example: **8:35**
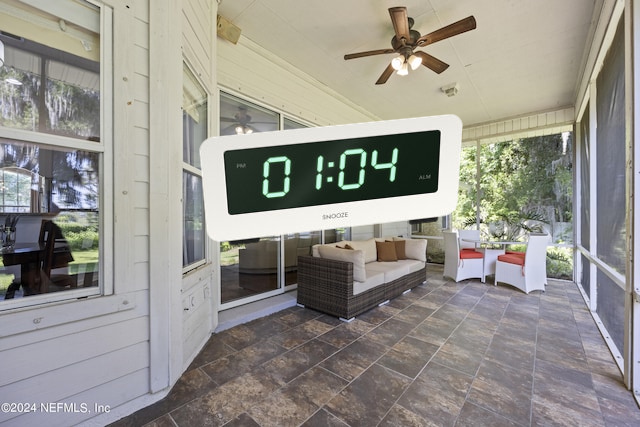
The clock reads **1:04**
